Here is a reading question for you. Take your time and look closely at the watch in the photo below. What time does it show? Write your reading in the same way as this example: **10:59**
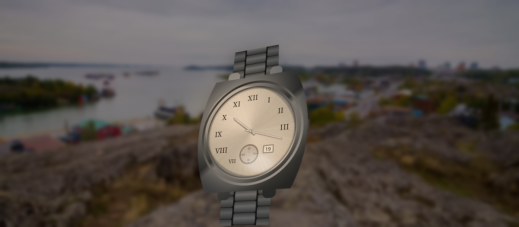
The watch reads **10:18**
